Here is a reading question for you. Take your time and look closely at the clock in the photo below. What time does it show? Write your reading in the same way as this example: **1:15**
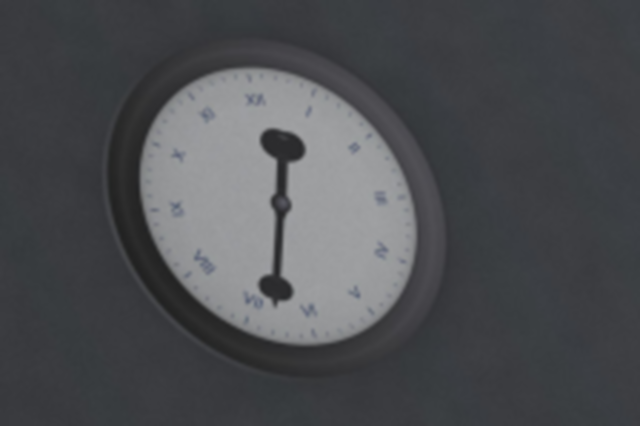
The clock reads **12:33**
